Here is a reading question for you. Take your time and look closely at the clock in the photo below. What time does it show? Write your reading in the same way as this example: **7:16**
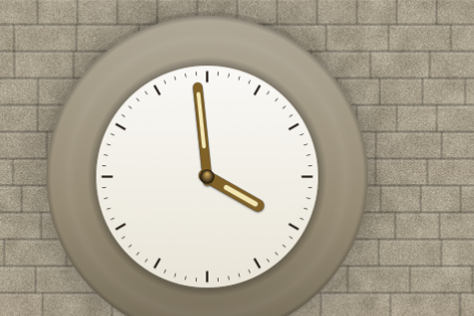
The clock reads **3:59**
